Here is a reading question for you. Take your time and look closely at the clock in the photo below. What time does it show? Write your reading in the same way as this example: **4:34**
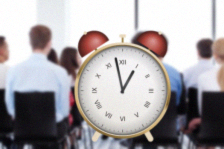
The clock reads **12:58**
